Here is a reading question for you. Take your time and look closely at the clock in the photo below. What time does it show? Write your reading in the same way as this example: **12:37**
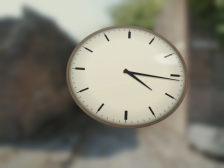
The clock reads **4:16**
